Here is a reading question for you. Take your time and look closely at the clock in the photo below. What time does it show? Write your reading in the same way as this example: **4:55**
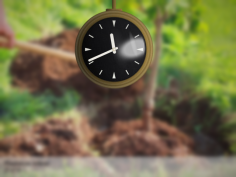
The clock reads **11:41**
